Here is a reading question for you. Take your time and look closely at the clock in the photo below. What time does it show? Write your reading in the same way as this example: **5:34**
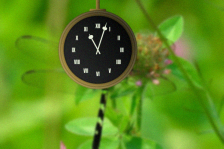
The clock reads **11:03**
